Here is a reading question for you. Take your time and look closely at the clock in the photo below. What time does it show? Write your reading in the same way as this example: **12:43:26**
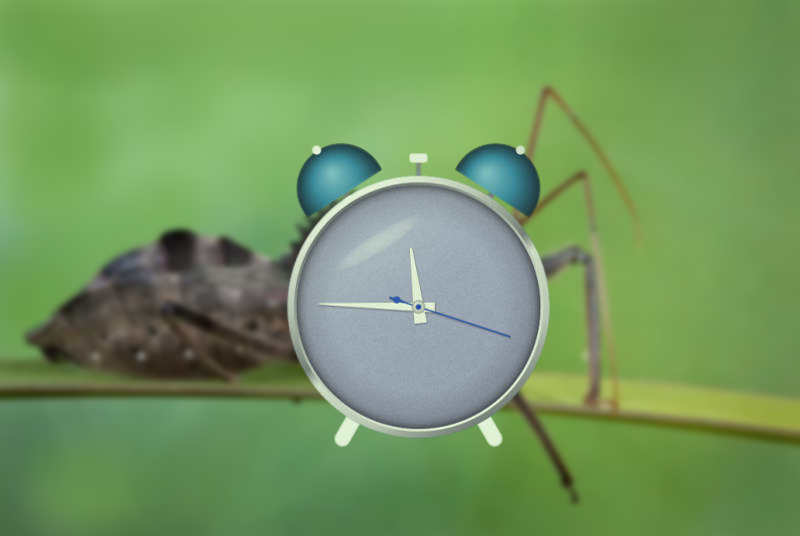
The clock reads **11:45:18**
